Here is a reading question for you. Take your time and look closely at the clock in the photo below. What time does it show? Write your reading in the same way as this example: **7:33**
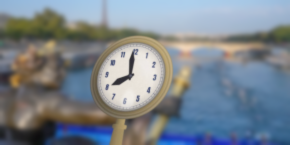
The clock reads **7:59**
